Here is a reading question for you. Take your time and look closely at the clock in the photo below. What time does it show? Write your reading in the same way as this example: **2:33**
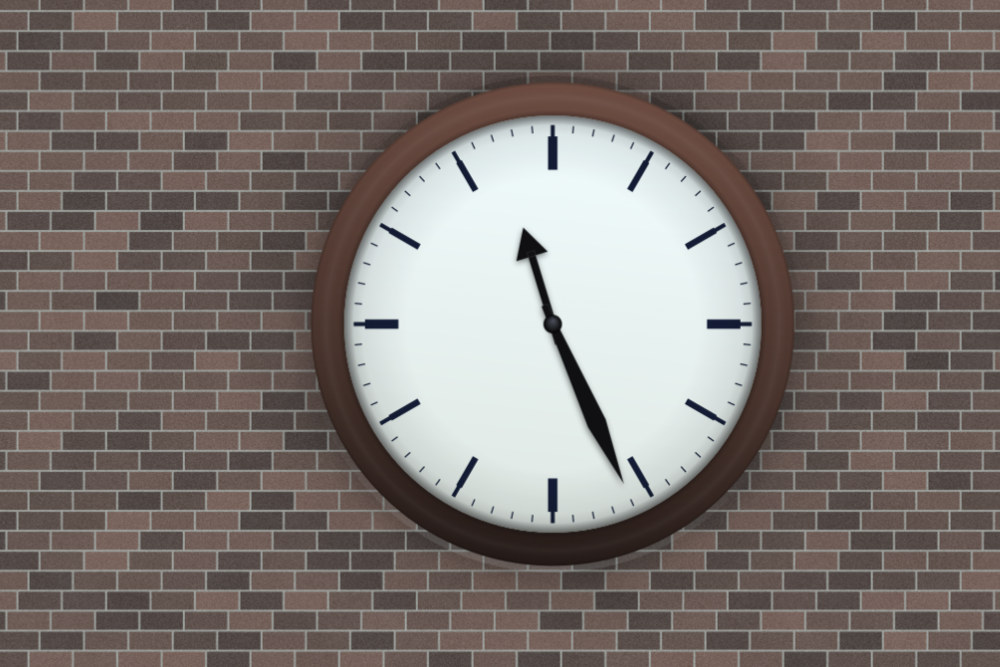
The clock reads **11:26**
